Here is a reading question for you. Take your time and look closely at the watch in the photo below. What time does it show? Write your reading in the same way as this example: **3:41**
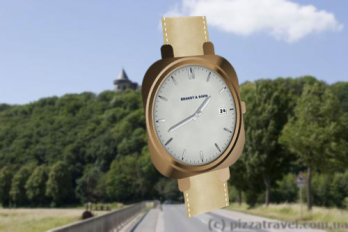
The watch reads **1:42**
